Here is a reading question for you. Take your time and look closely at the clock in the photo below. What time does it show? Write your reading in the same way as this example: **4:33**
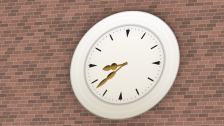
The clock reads **8:38**
